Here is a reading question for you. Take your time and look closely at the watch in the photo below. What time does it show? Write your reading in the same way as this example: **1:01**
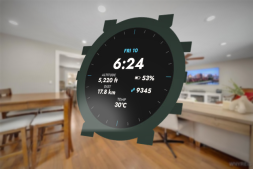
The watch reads **6:24**
